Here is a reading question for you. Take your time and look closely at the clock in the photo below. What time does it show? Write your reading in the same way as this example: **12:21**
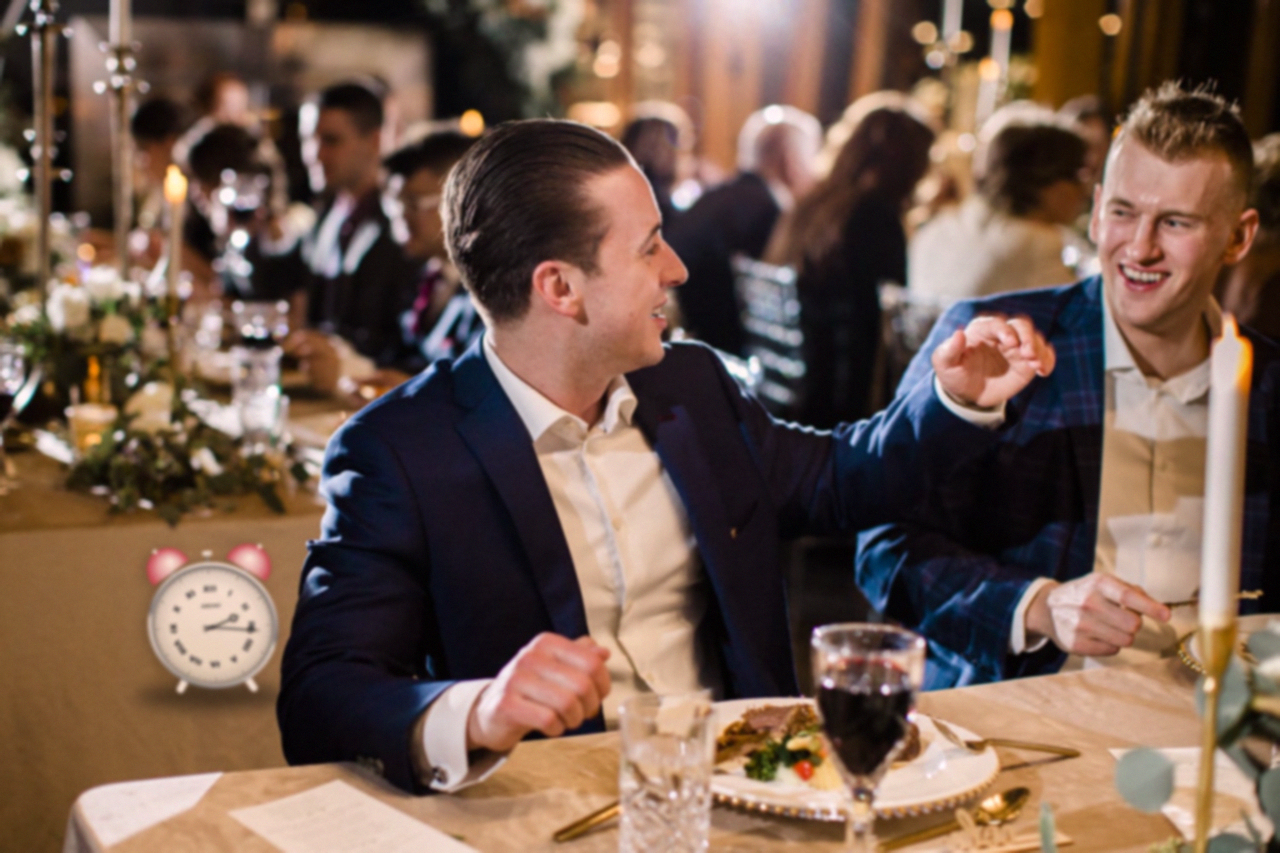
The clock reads **2:16**
